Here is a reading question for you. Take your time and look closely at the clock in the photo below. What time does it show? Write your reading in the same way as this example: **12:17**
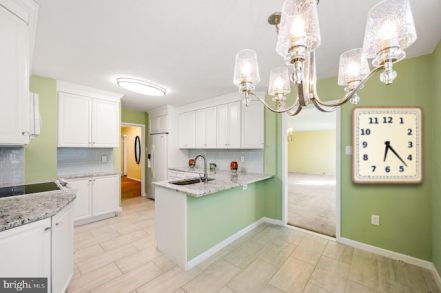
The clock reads **6:23**
